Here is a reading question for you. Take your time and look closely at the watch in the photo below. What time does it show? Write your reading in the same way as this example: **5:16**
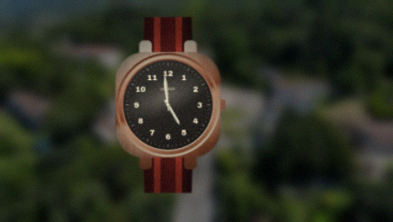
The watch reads **4:59**
